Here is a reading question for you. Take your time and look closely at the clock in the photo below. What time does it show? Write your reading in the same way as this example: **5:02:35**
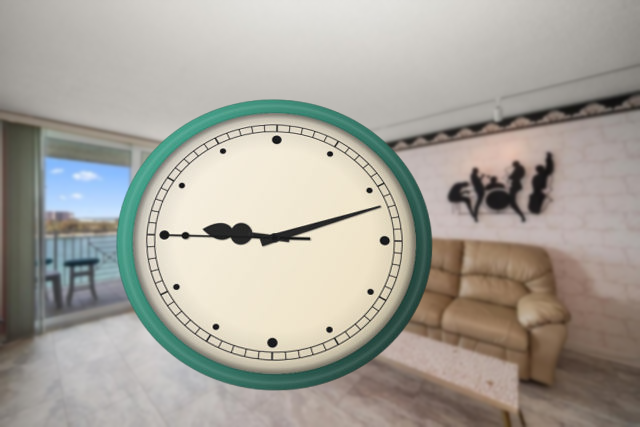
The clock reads **9:11:45**
